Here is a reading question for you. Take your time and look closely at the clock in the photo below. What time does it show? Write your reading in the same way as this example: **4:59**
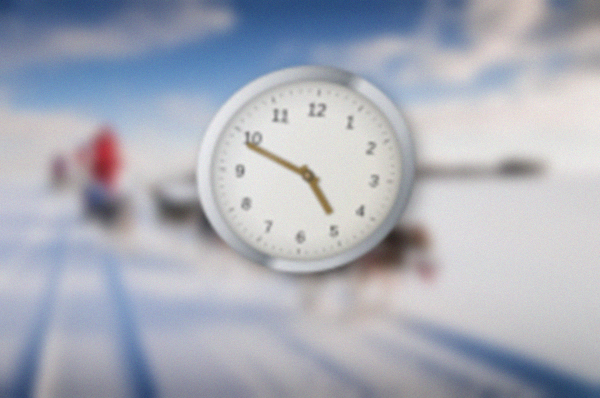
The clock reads **4:49**
